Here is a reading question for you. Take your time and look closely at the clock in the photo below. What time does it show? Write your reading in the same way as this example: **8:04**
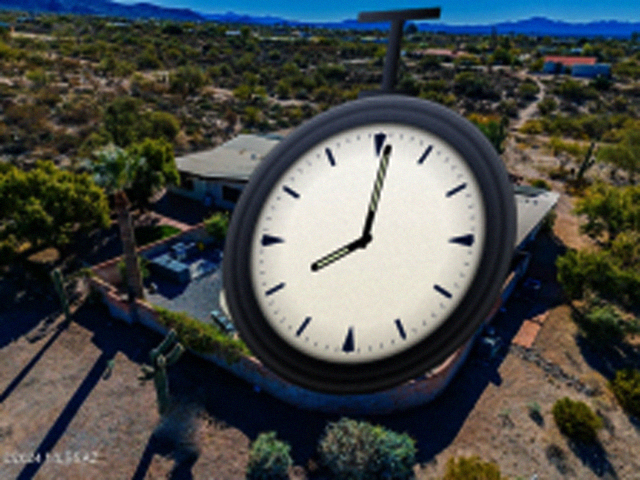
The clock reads **8:01**
